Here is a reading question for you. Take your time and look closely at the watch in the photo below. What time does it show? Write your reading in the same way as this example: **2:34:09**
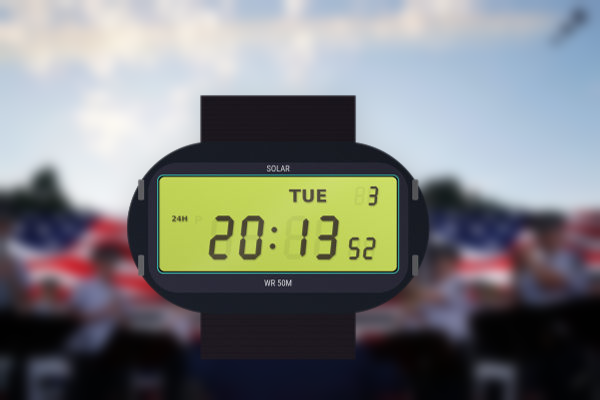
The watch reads **20:13:52**
